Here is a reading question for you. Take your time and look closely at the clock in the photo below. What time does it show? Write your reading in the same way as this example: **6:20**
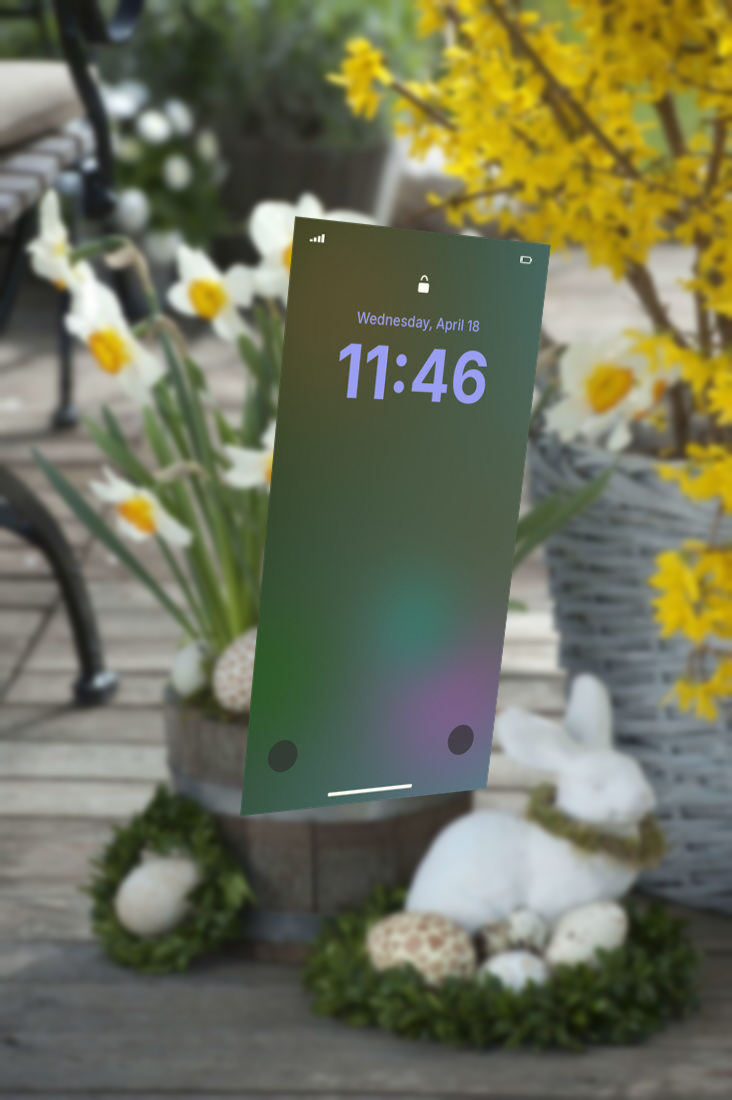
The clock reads **11:46**
